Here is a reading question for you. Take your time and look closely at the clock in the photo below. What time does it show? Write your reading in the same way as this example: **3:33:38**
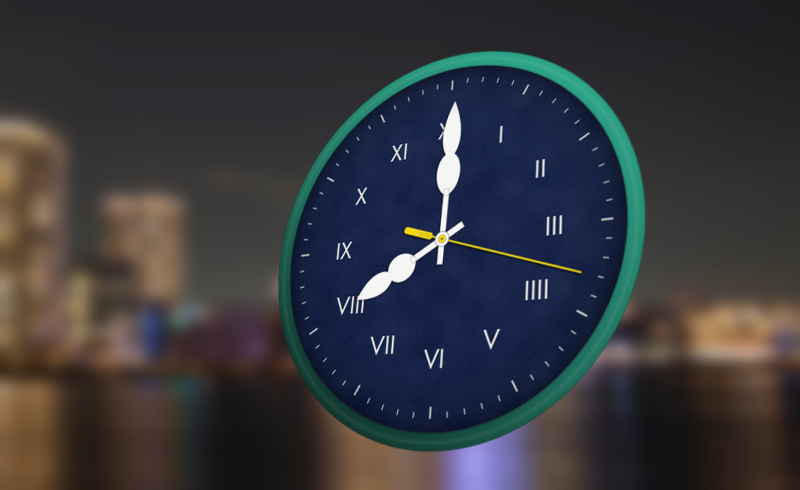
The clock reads **8:00:18**
